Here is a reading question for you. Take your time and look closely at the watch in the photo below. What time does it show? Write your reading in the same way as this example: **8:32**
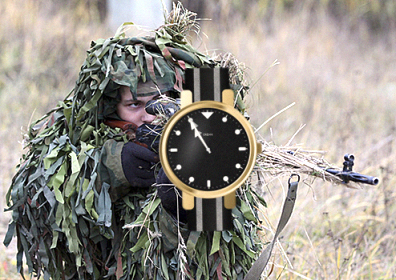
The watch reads **10:55**
